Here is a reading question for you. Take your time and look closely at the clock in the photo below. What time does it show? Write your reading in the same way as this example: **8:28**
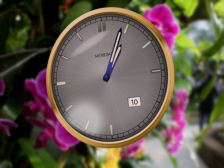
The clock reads **1:04**
